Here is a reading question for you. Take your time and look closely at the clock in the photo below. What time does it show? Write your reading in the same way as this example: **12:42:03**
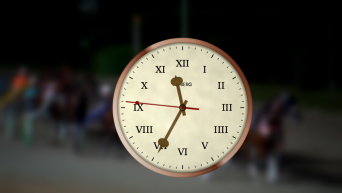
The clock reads **11:34:46**
